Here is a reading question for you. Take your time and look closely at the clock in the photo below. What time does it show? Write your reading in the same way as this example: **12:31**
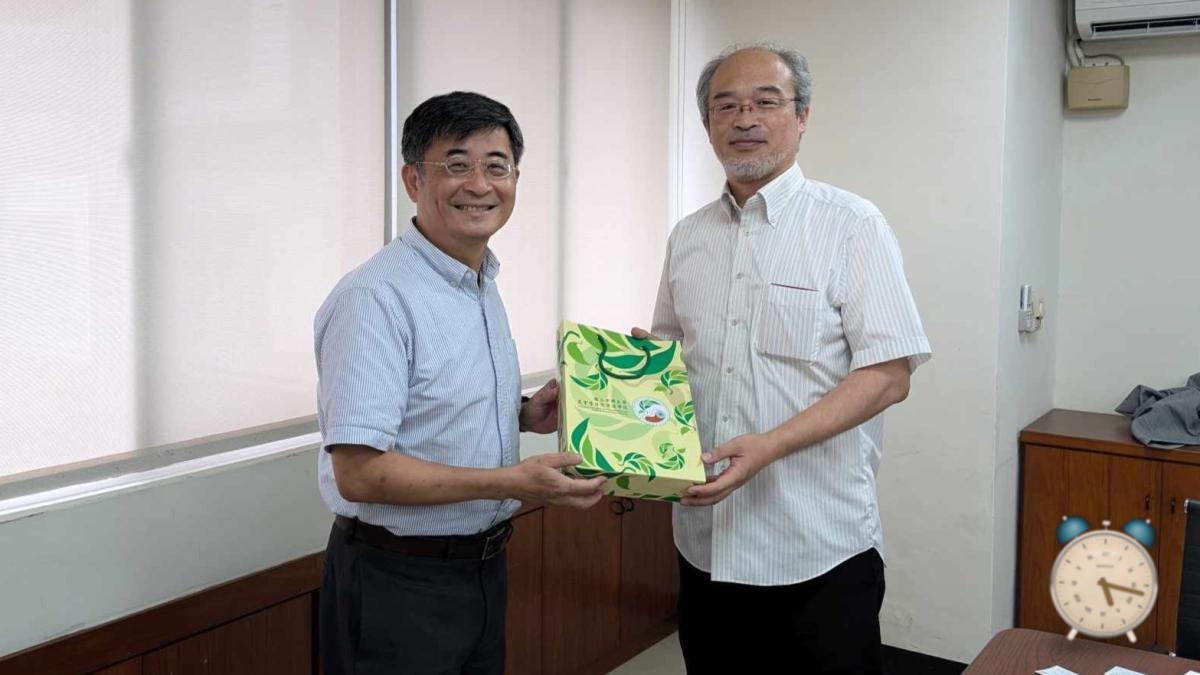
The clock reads **5:17**
